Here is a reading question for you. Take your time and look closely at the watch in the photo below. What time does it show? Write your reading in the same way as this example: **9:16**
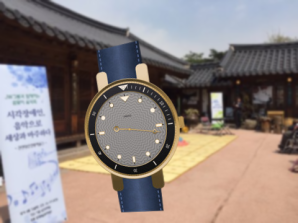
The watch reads **9:17**
